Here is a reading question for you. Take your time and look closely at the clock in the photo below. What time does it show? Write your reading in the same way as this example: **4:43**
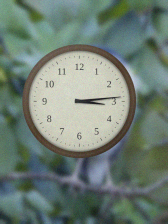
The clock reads **3:14**
